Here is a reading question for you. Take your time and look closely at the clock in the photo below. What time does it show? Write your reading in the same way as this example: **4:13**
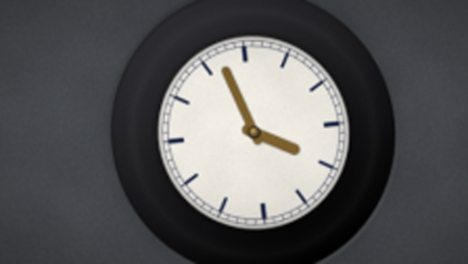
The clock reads **3:57**
